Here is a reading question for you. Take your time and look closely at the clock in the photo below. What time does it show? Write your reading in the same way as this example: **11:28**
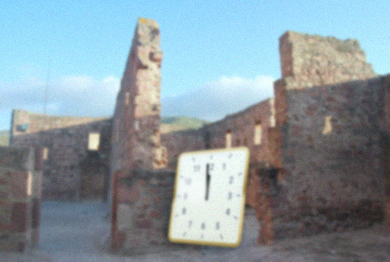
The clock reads **11:59**
